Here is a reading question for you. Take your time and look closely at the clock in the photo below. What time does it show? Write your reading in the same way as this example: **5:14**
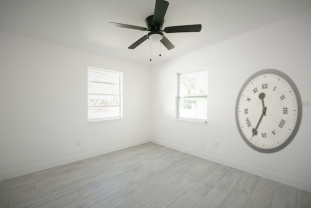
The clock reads **11:35**
